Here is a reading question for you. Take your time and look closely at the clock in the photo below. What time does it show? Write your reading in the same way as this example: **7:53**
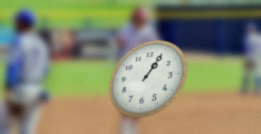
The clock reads **1:05**
